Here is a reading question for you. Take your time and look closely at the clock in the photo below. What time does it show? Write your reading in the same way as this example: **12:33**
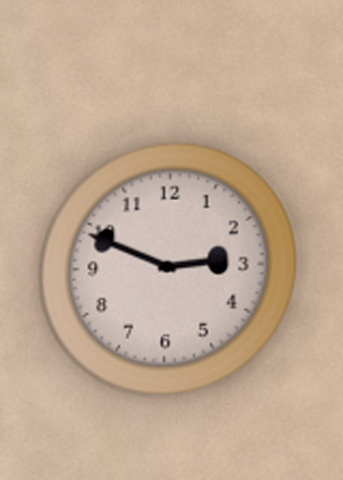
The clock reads **2:49**
